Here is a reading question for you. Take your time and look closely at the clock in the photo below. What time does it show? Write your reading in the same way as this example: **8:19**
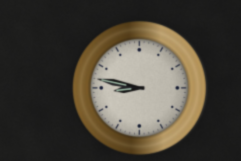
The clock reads **8:47**
